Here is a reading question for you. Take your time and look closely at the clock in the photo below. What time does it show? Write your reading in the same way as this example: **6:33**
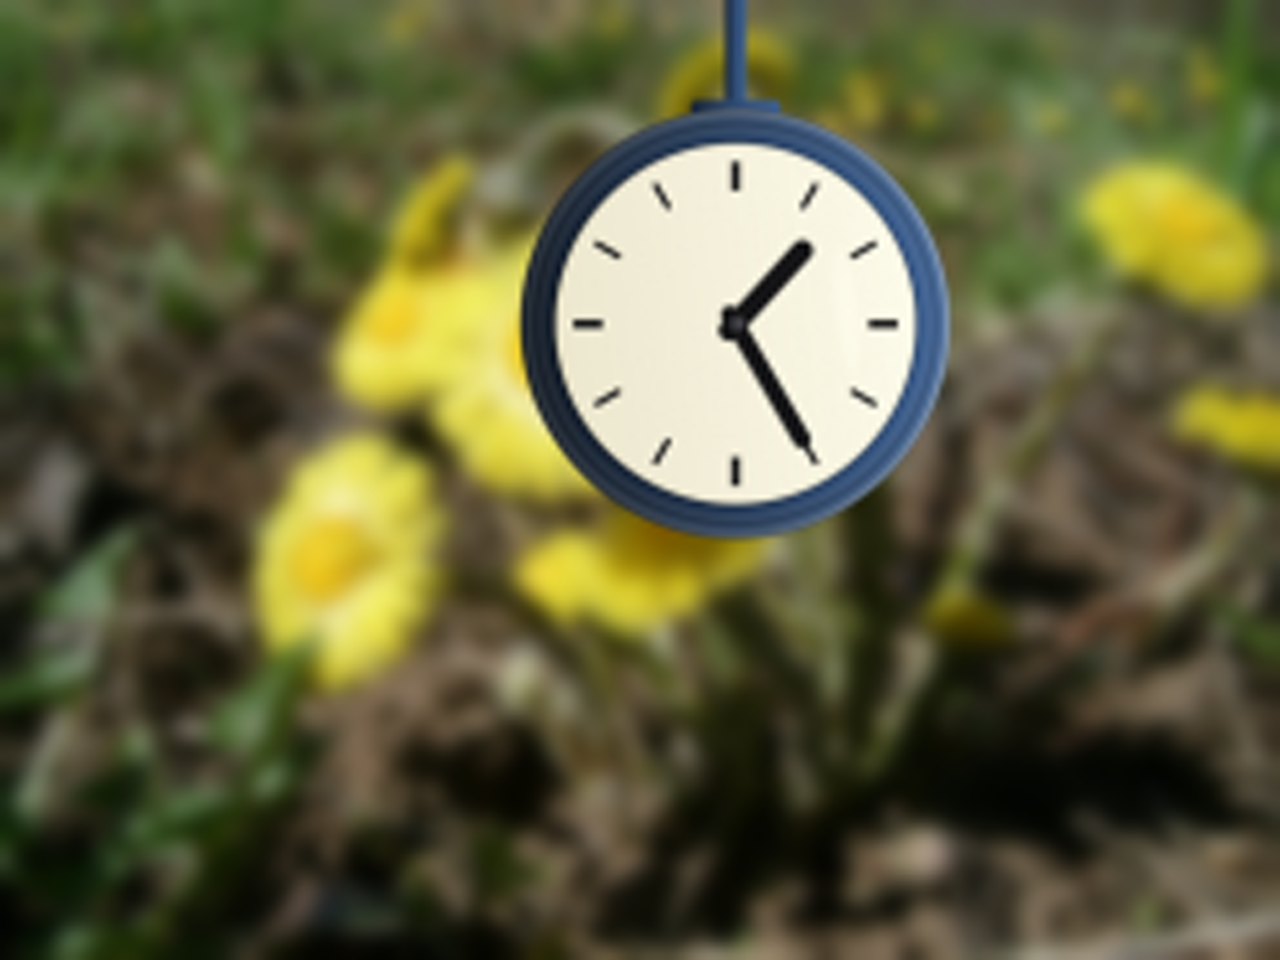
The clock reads **1:25**
